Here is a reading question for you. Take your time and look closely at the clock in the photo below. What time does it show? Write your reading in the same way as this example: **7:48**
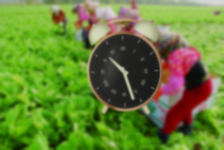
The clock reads **10:27**
